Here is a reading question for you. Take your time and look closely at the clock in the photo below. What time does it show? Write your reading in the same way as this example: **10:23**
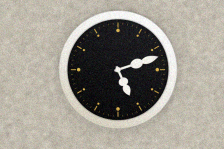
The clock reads **5:12**
